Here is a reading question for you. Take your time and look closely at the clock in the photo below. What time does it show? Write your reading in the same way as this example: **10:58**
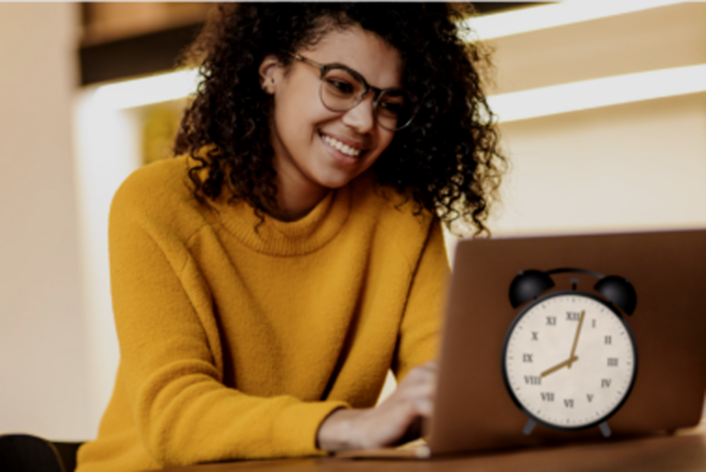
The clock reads **8:02**
